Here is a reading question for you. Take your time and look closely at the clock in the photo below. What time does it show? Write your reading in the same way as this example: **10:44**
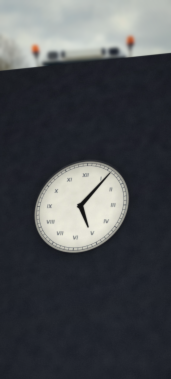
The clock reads **5:06**
